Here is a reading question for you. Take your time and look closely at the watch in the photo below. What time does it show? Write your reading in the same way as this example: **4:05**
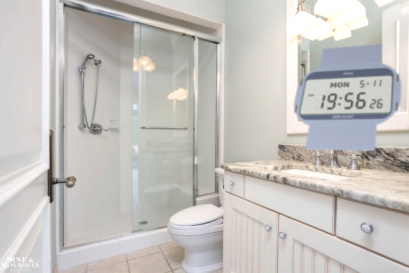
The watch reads **19:56**
